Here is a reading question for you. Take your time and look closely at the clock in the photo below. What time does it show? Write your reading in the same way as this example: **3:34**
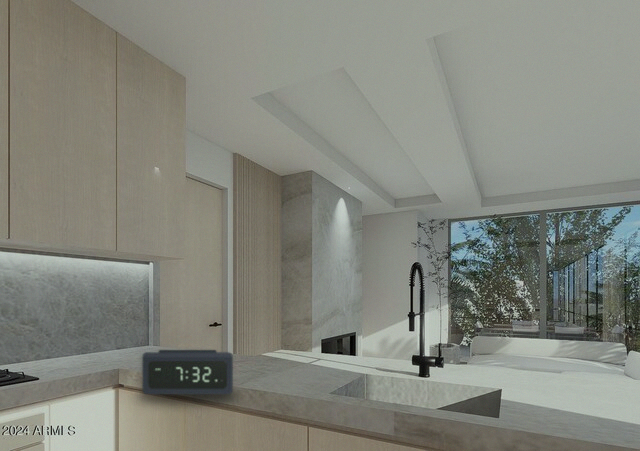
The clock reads **7:32**
